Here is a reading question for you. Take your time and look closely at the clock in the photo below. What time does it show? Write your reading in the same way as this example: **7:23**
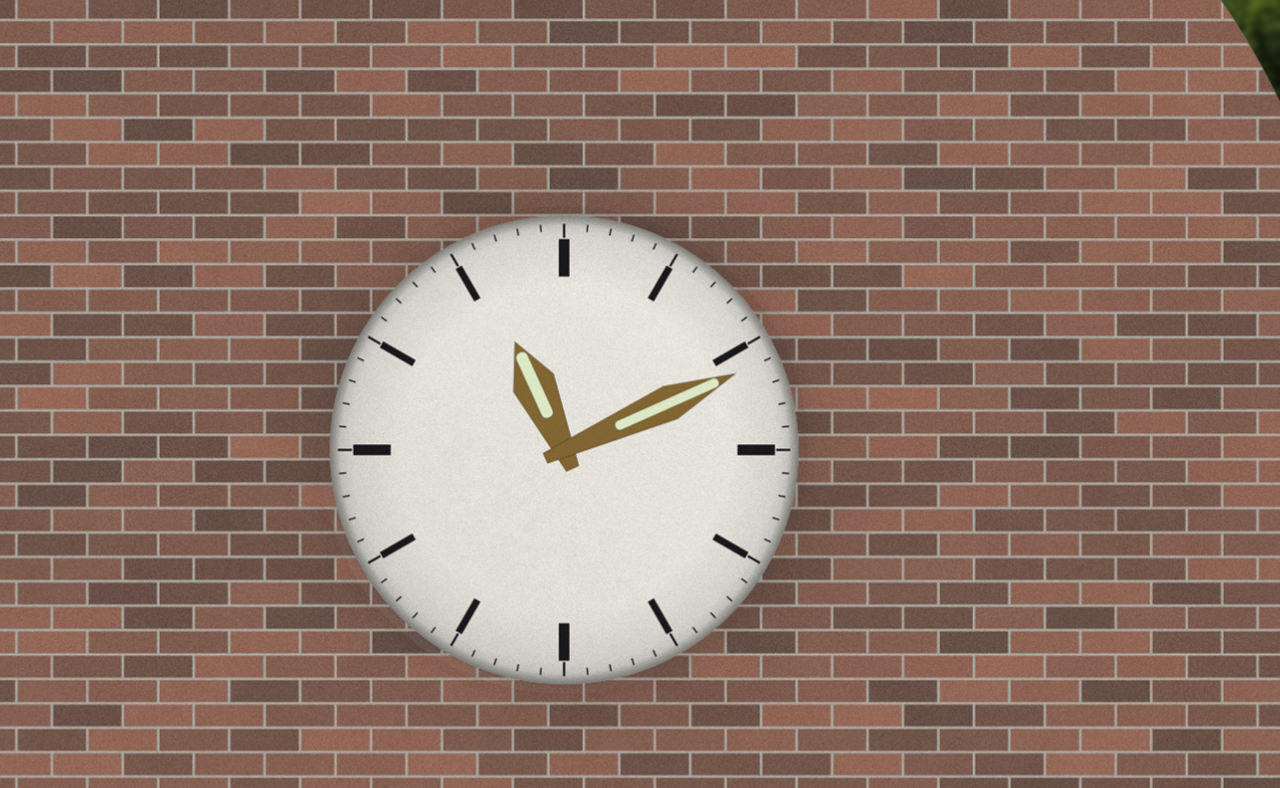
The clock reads **11:11**
